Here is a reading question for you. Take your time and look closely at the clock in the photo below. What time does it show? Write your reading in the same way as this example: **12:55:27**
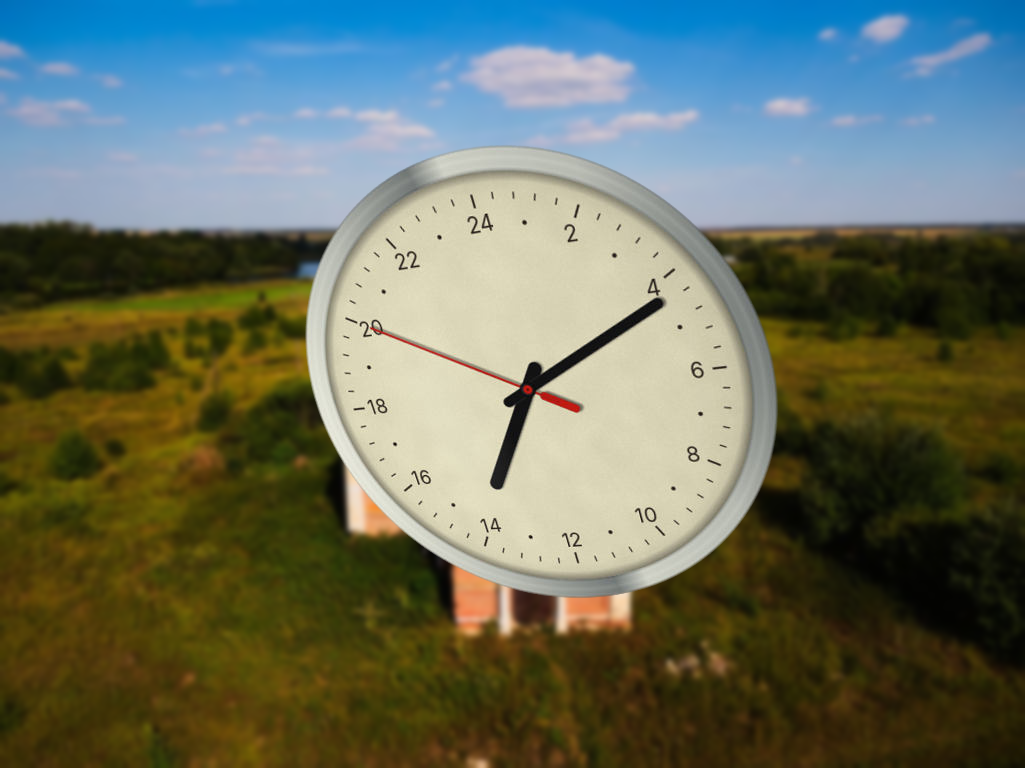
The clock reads **14:10:50**
